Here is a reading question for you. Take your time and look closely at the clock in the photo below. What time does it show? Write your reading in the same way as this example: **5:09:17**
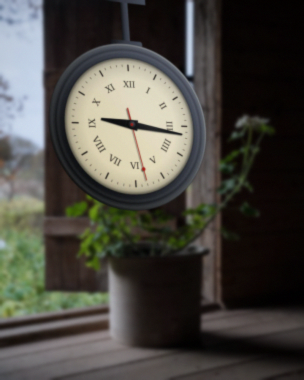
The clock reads **9:16:28**
